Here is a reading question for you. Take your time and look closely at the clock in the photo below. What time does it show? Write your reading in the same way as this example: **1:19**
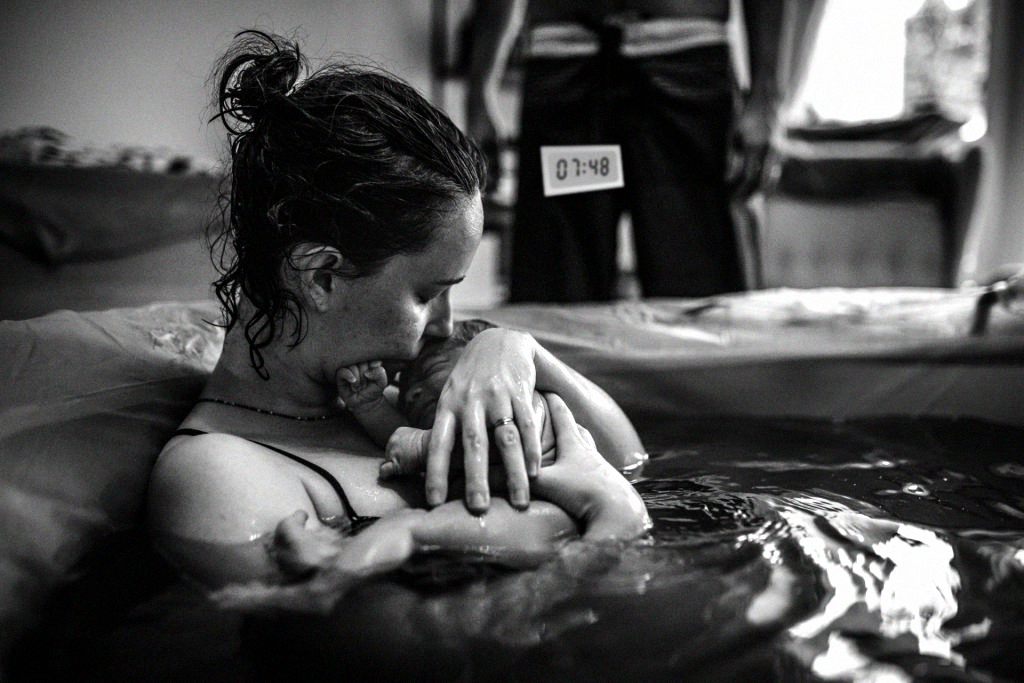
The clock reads **7:48**
